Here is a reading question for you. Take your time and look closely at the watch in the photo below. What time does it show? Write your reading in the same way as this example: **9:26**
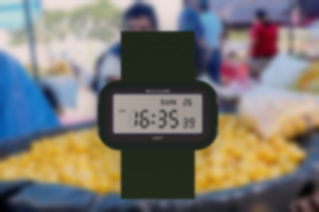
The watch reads **16:35**
